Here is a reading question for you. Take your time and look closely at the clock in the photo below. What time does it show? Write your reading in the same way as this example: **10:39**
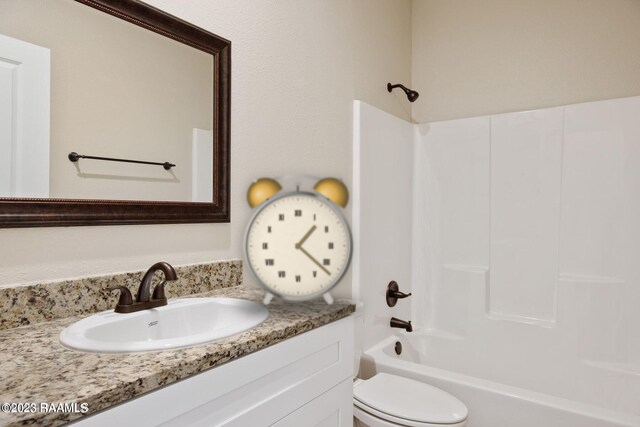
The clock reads **1:22**
